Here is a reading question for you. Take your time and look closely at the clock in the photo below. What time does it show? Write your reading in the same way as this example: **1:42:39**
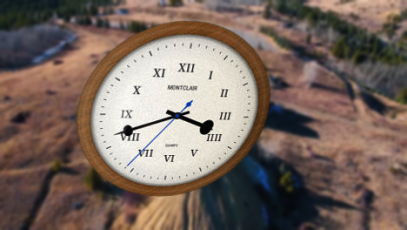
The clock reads **3:41:36**
